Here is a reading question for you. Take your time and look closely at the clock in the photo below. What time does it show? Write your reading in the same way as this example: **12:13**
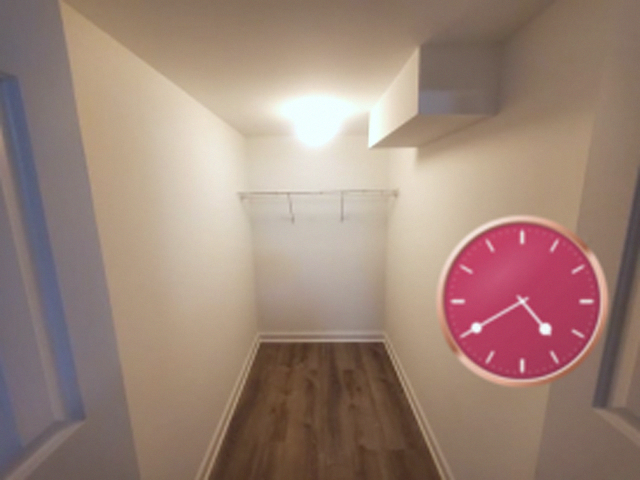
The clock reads **4:40**
